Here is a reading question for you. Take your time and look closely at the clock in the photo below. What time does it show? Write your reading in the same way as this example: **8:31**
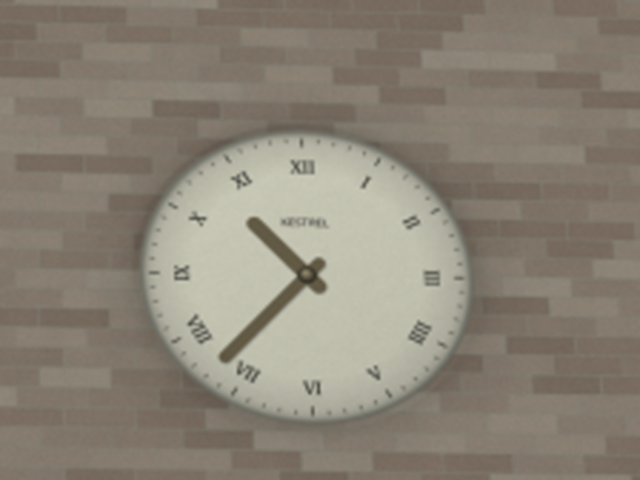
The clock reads **10:37**
